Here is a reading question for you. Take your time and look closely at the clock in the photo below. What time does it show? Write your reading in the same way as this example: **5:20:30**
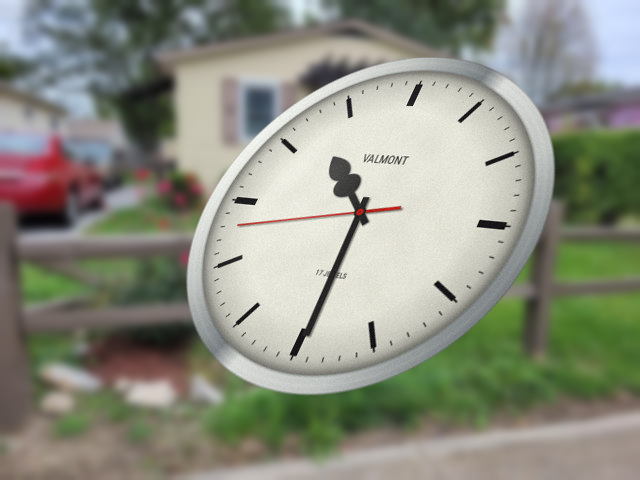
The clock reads **10:29:43**
